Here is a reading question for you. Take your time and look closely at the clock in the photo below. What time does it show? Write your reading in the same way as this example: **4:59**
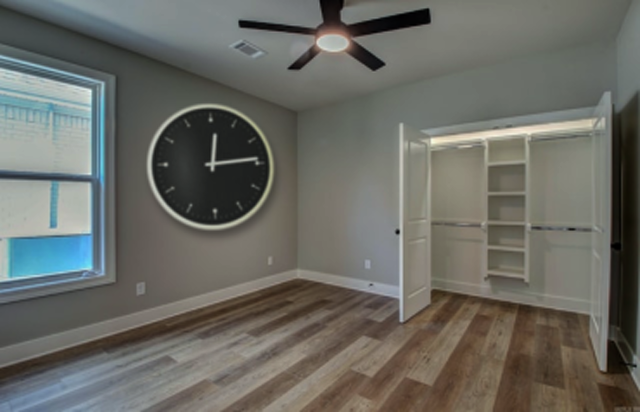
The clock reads **12:14**
